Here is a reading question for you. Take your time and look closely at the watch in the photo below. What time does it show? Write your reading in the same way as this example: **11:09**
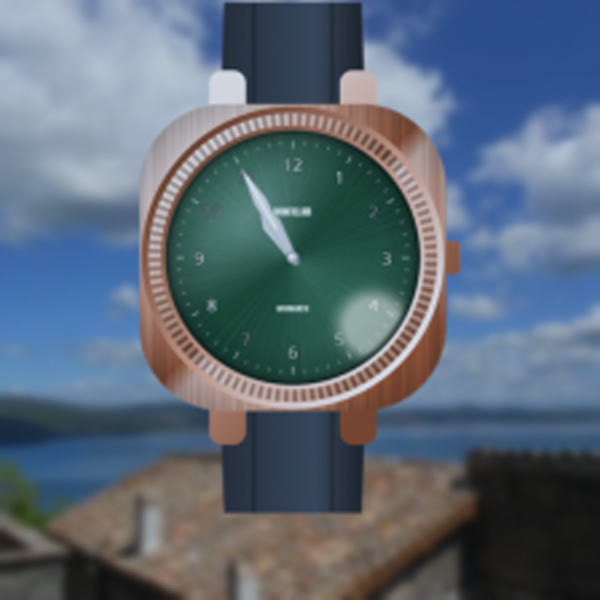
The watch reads **10:55**
